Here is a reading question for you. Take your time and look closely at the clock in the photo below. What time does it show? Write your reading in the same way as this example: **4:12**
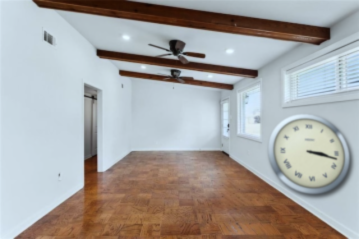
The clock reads **3:17**
